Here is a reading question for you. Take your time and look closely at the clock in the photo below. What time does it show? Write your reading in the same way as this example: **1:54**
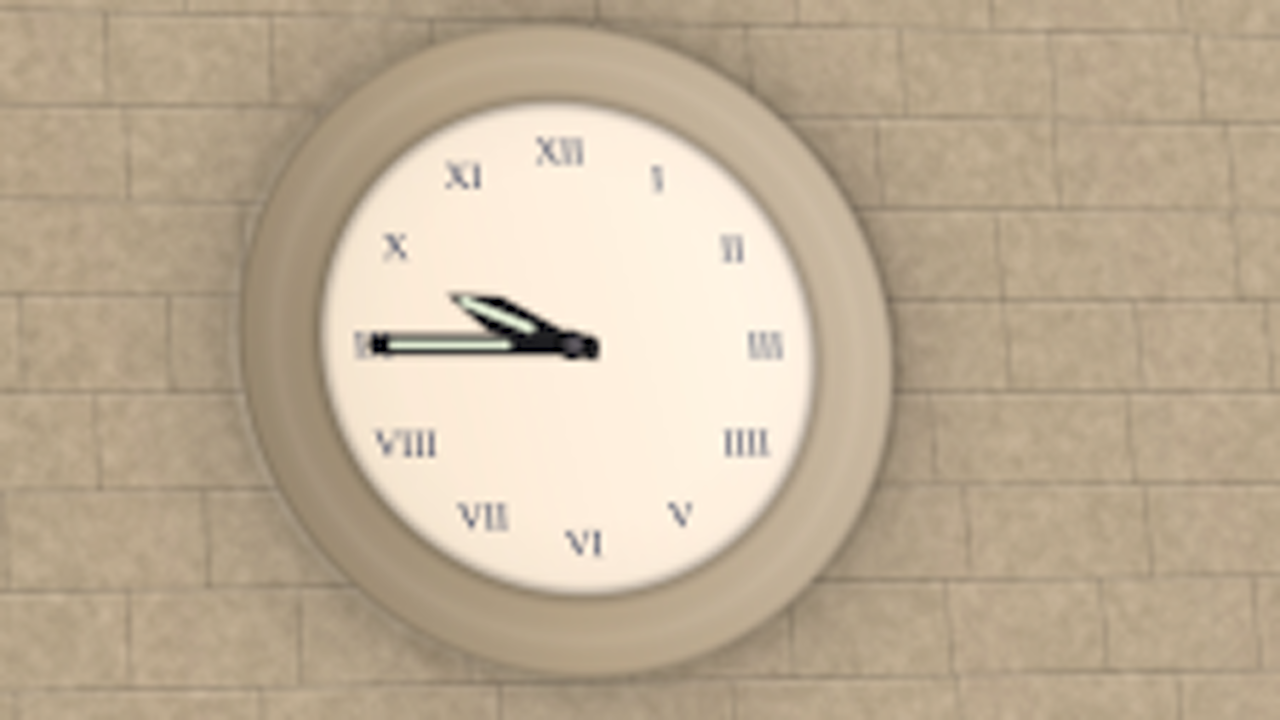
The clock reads **9:45**
